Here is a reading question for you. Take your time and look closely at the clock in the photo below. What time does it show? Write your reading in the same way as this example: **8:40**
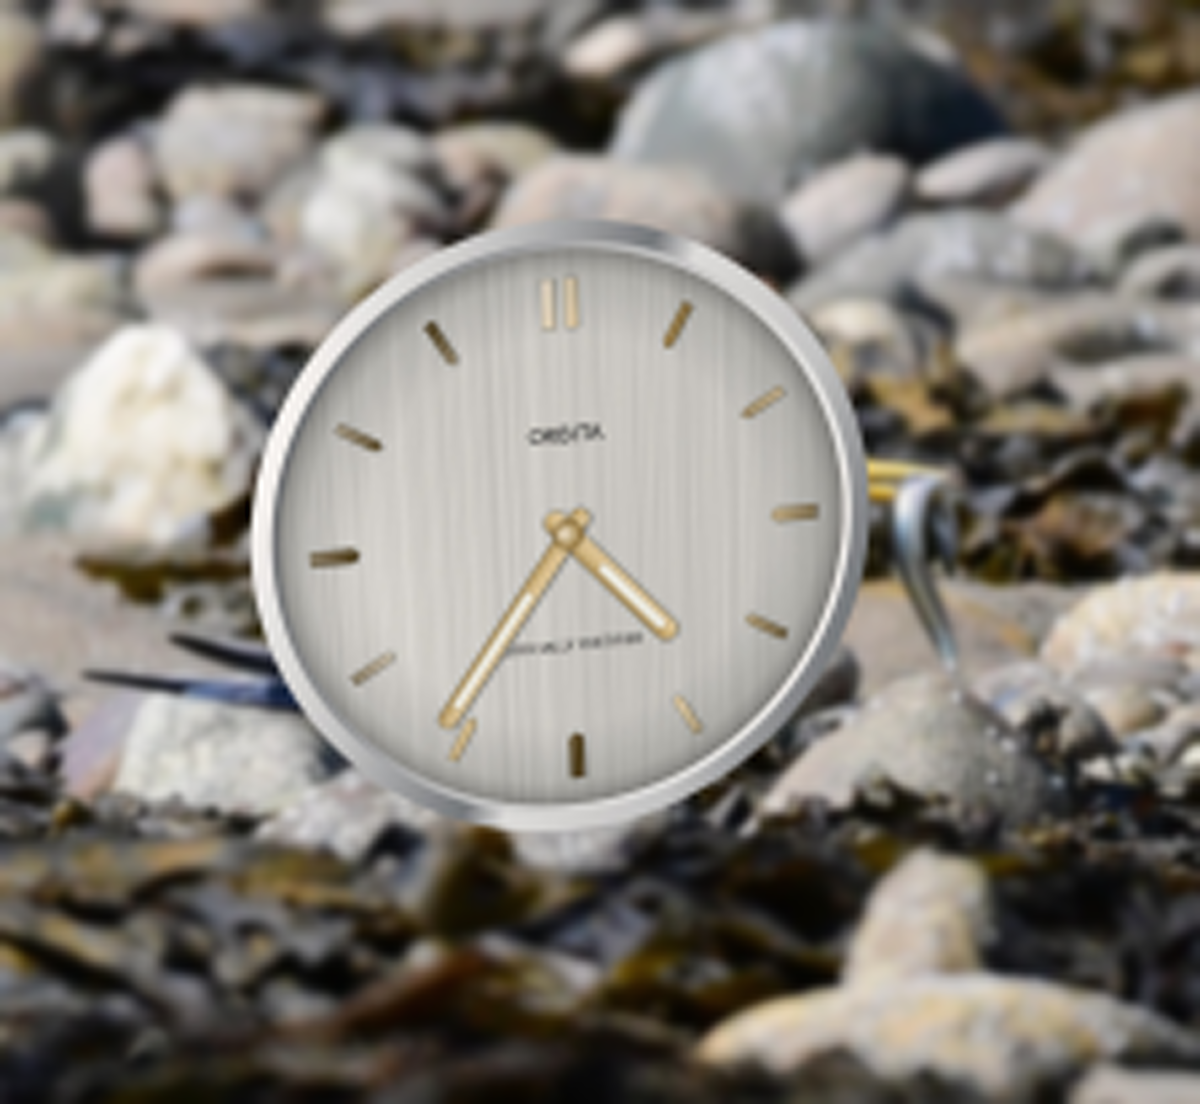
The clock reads **4:36**
